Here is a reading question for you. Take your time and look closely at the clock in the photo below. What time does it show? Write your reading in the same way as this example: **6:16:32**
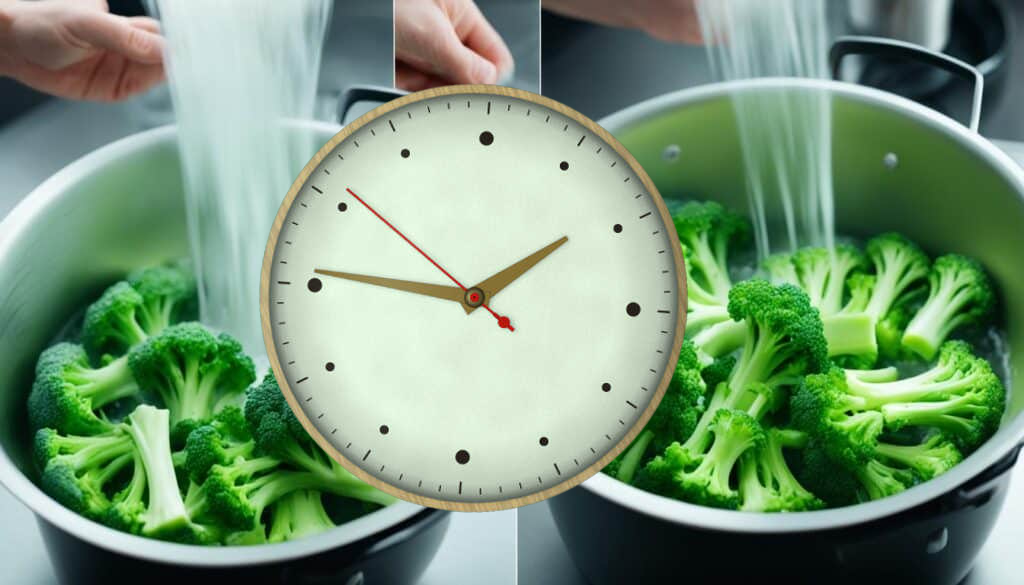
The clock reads **1:45:51**
